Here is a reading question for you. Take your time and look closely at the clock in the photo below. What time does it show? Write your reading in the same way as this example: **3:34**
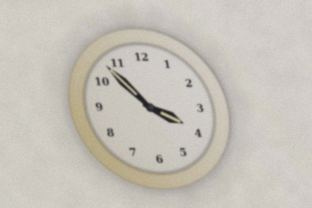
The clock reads **3:53**
